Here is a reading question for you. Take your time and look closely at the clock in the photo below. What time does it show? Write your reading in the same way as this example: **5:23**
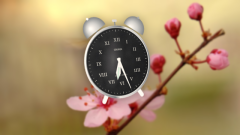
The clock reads **6:27**
